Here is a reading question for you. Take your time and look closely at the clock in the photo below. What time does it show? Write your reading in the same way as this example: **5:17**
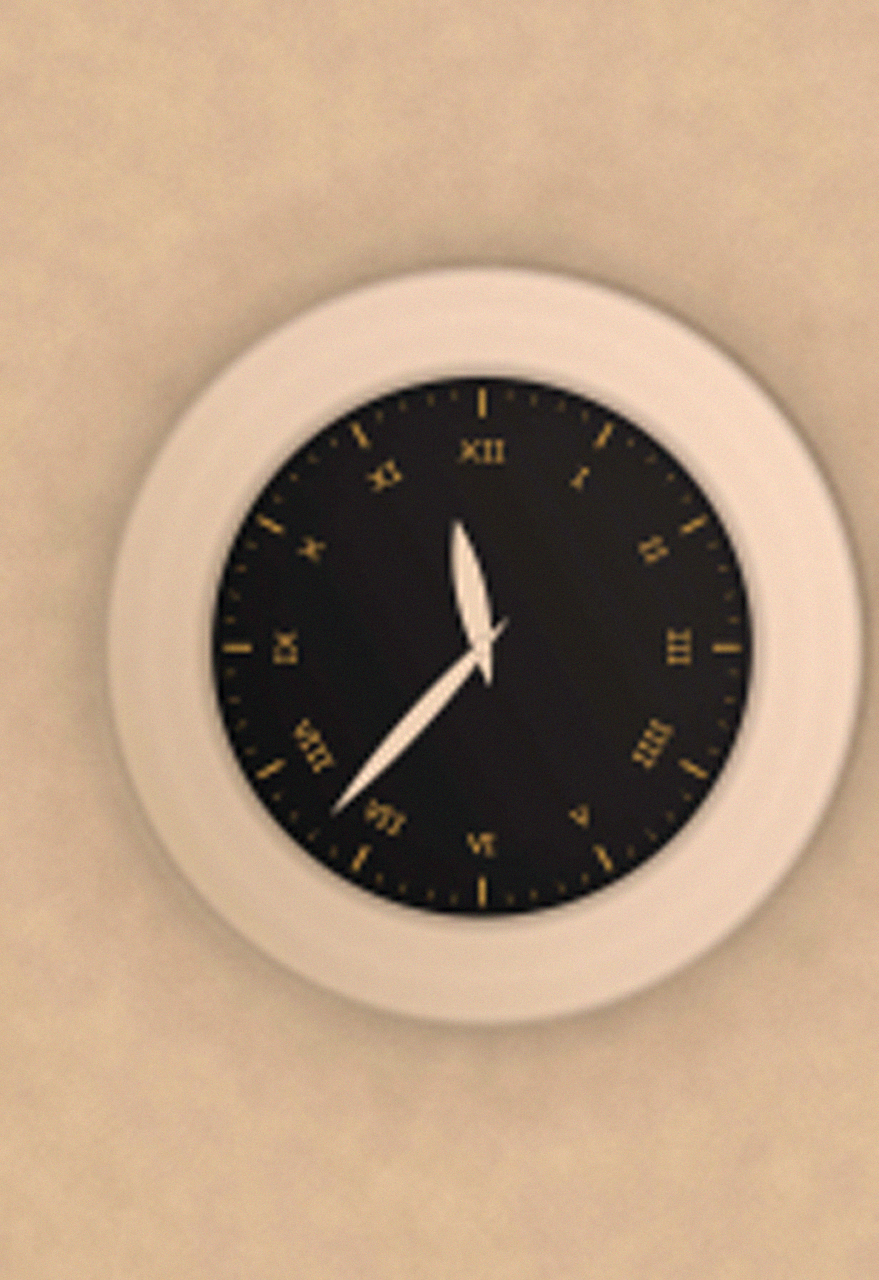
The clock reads **11:37**
